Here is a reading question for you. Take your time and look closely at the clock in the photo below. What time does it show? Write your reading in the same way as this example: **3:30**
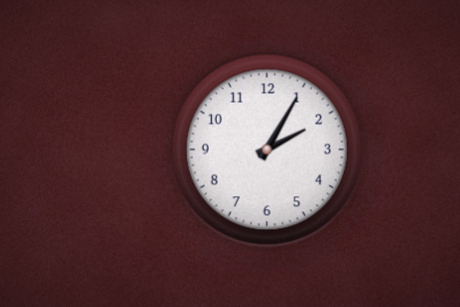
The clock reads **2:05**
